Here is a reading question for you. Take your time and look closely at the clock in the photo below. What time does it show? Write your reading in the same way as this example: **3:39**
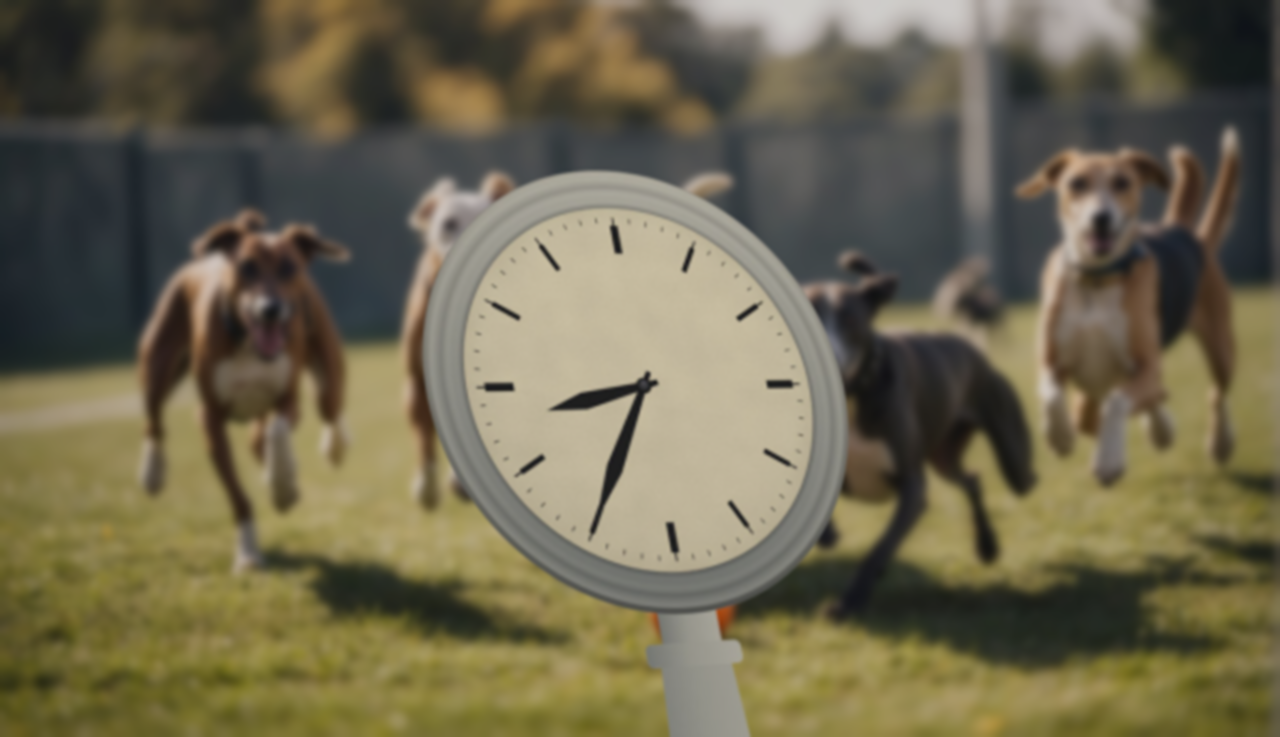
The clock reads **8:35**
